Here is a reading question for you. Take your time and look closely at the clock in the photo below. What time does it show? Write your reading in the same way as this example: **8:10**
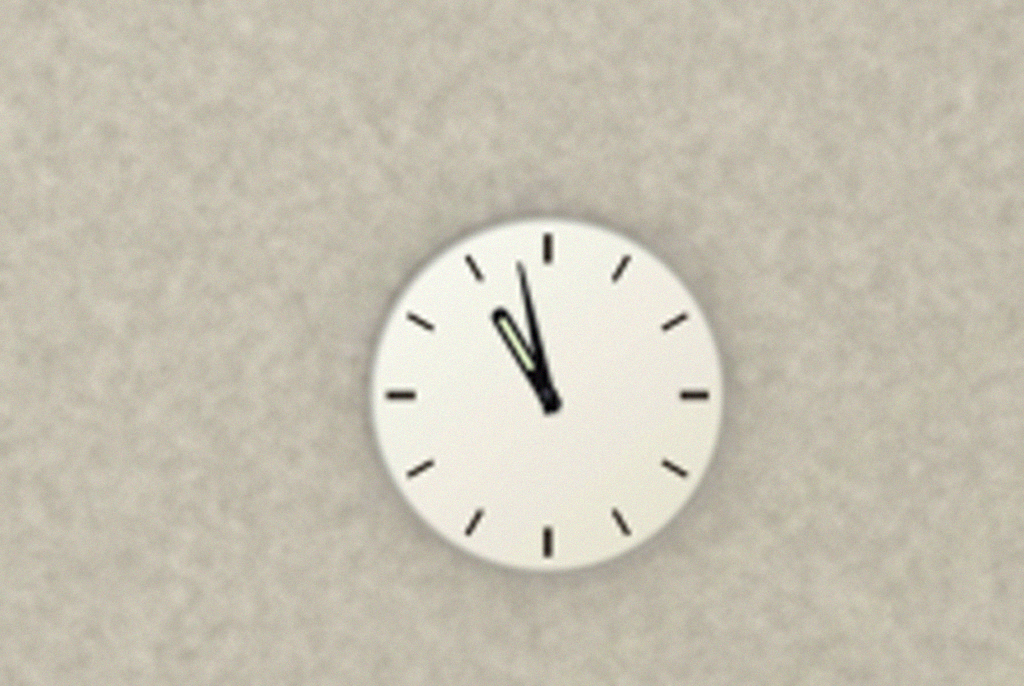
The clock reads **10:58**
